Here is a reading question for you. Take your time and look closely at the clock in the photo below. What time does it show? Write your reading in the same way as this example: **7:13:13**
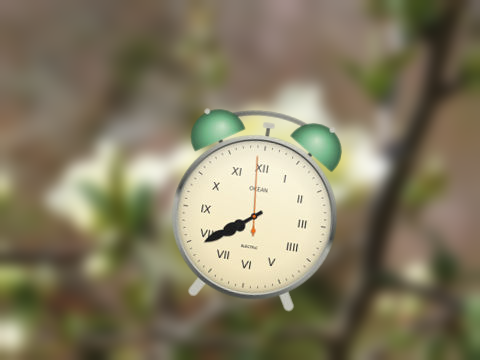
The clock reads **7:38:59**
